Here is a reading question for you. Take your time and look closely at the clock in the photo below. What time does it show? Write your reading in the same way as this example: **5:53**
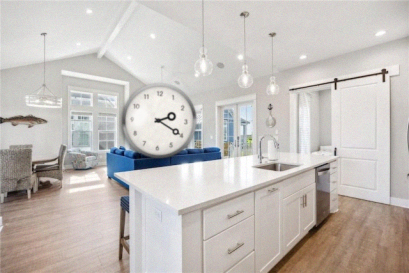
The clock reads **2:20**
